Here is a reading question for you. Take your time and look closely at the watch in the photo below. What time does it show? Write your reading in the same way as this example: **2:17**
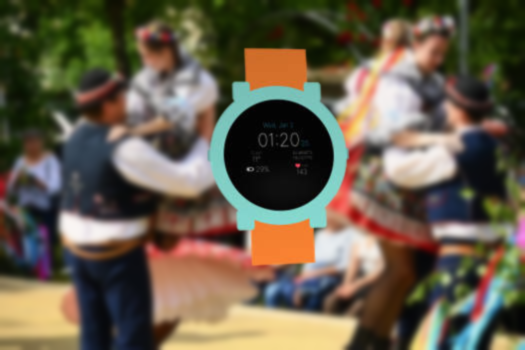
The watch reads **1:20**
